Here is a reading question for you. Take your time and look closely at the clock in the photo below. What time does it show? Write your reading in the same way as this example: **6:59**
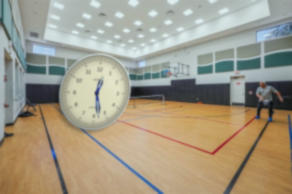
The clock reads **12:28**
